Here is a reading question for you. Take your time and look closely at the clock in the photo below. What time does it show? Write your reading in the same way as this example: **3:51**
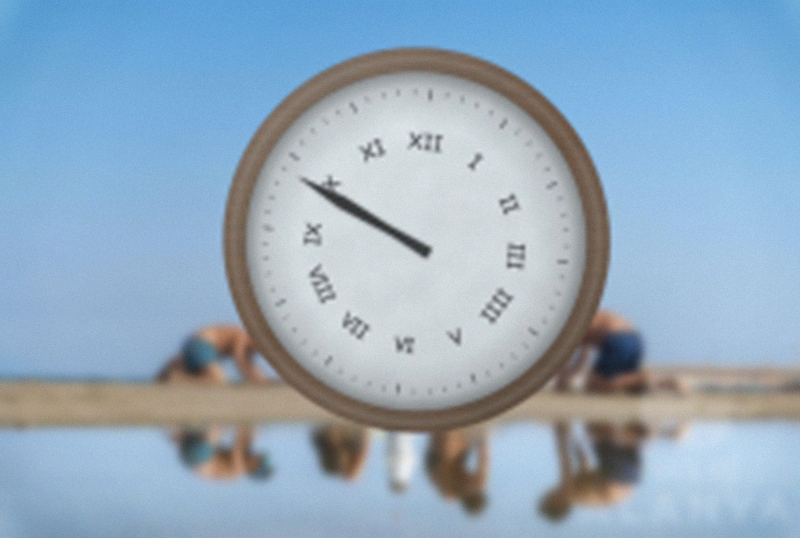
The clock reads **9:49**
